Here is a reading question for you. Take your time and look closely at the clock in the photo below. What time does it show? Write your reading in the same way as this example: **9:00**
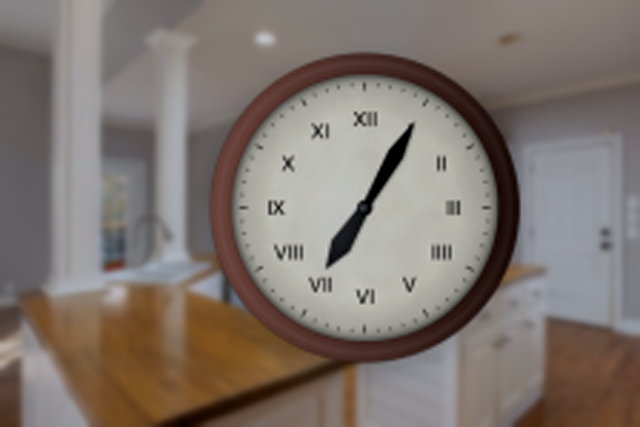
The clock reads **7:05**
